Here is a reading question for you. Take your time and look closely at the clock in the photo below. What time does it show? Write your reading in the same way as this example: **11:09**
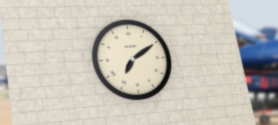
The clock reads **7:10**
